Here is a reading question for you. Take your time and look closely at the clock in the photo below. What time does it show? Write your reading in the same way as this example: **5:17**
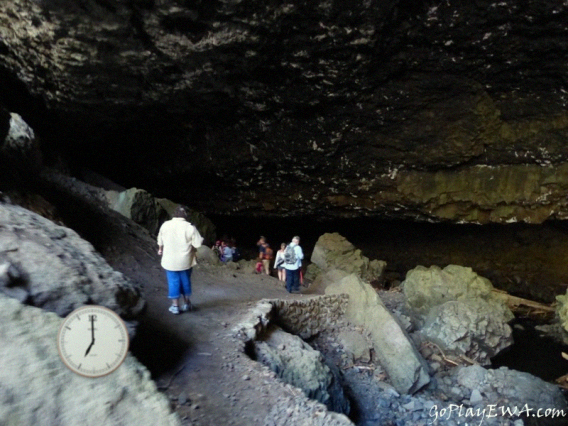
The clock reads **7:00**
